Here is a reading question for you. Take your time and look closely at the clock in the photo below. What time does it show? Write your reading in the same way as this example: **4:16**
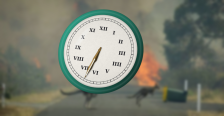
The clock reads **6:33**
